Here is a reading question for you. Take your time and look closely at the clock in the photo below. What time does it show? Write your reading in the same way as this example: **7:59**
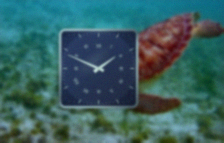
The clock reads **1:49**
